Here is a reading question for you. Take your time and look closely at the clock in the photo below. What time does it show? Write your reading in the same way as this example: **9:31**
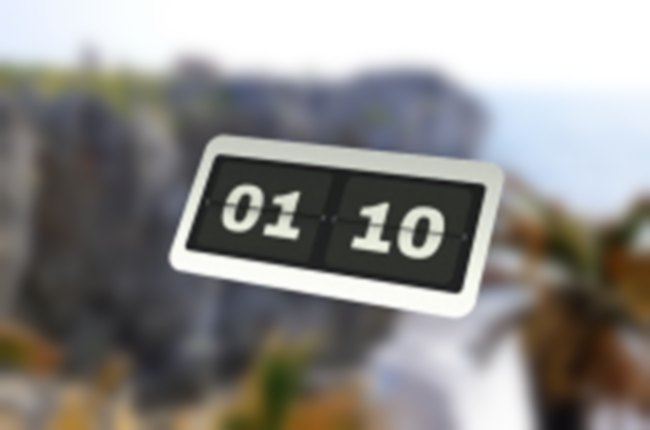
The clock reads **1:10**
